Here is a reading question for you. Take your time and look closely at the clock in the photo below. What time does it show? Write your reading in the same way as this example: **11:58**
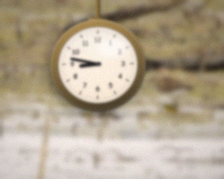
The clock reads **8:47**
